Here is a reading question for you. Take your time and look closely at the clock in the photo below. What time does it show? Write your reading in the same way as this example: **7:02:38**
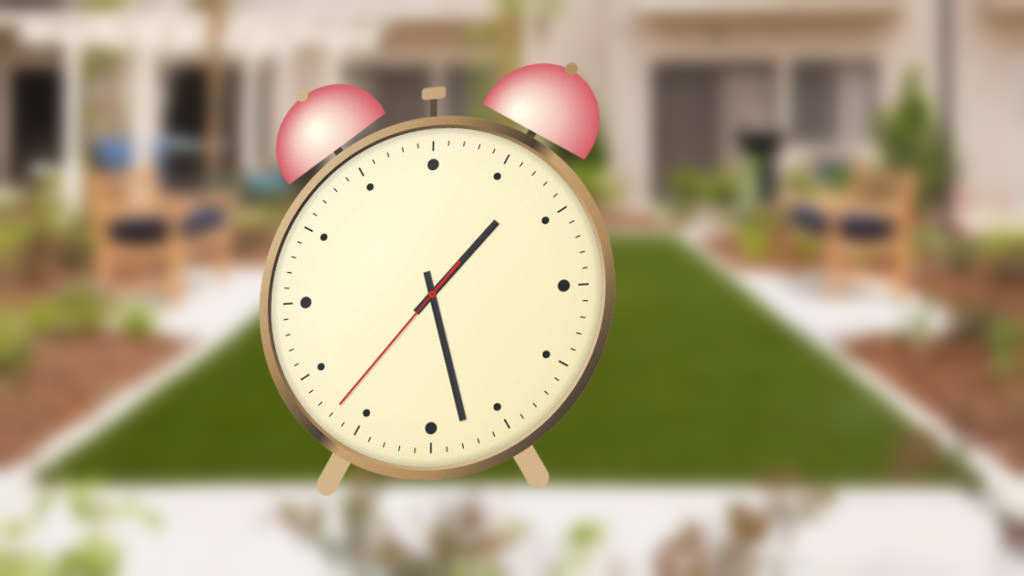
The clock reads **1:27:37**
